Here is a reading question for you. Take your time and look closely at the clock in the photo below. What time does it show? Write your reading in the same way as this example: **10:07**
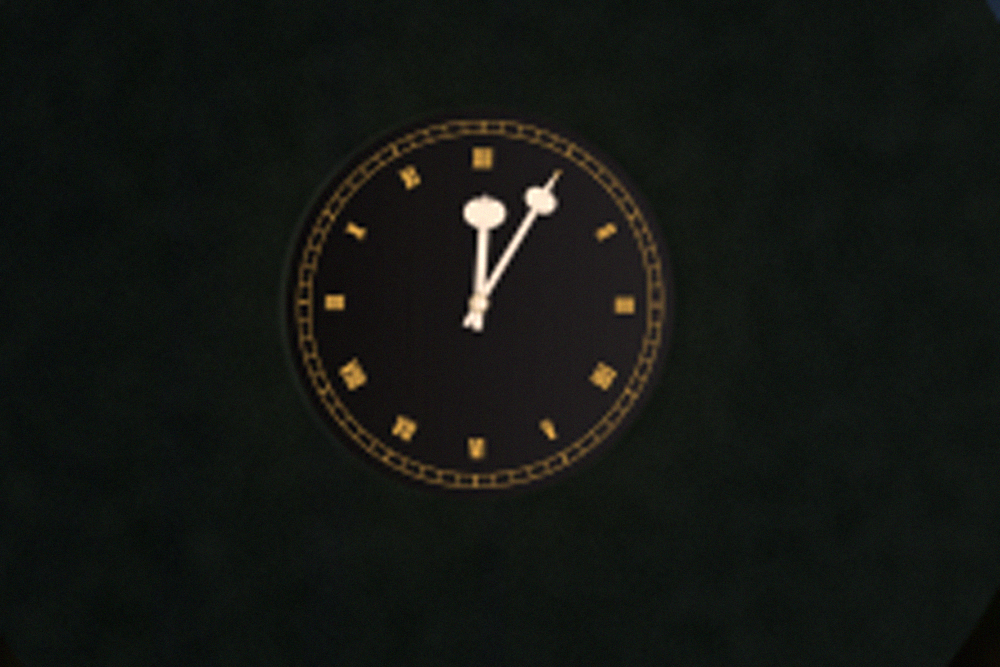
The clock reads **12:05**
